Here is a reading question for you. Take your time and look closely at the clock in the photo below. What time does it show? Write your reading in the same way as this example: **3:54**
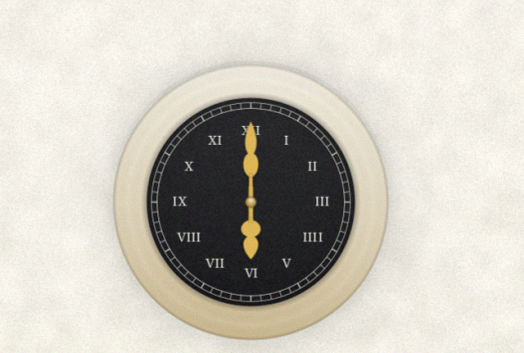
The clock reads **6:00**
